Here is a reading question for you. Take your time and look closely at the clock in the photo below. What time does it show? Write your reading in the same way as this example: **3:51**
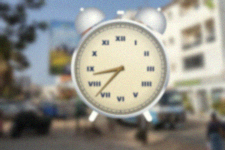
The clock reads **8:37**
